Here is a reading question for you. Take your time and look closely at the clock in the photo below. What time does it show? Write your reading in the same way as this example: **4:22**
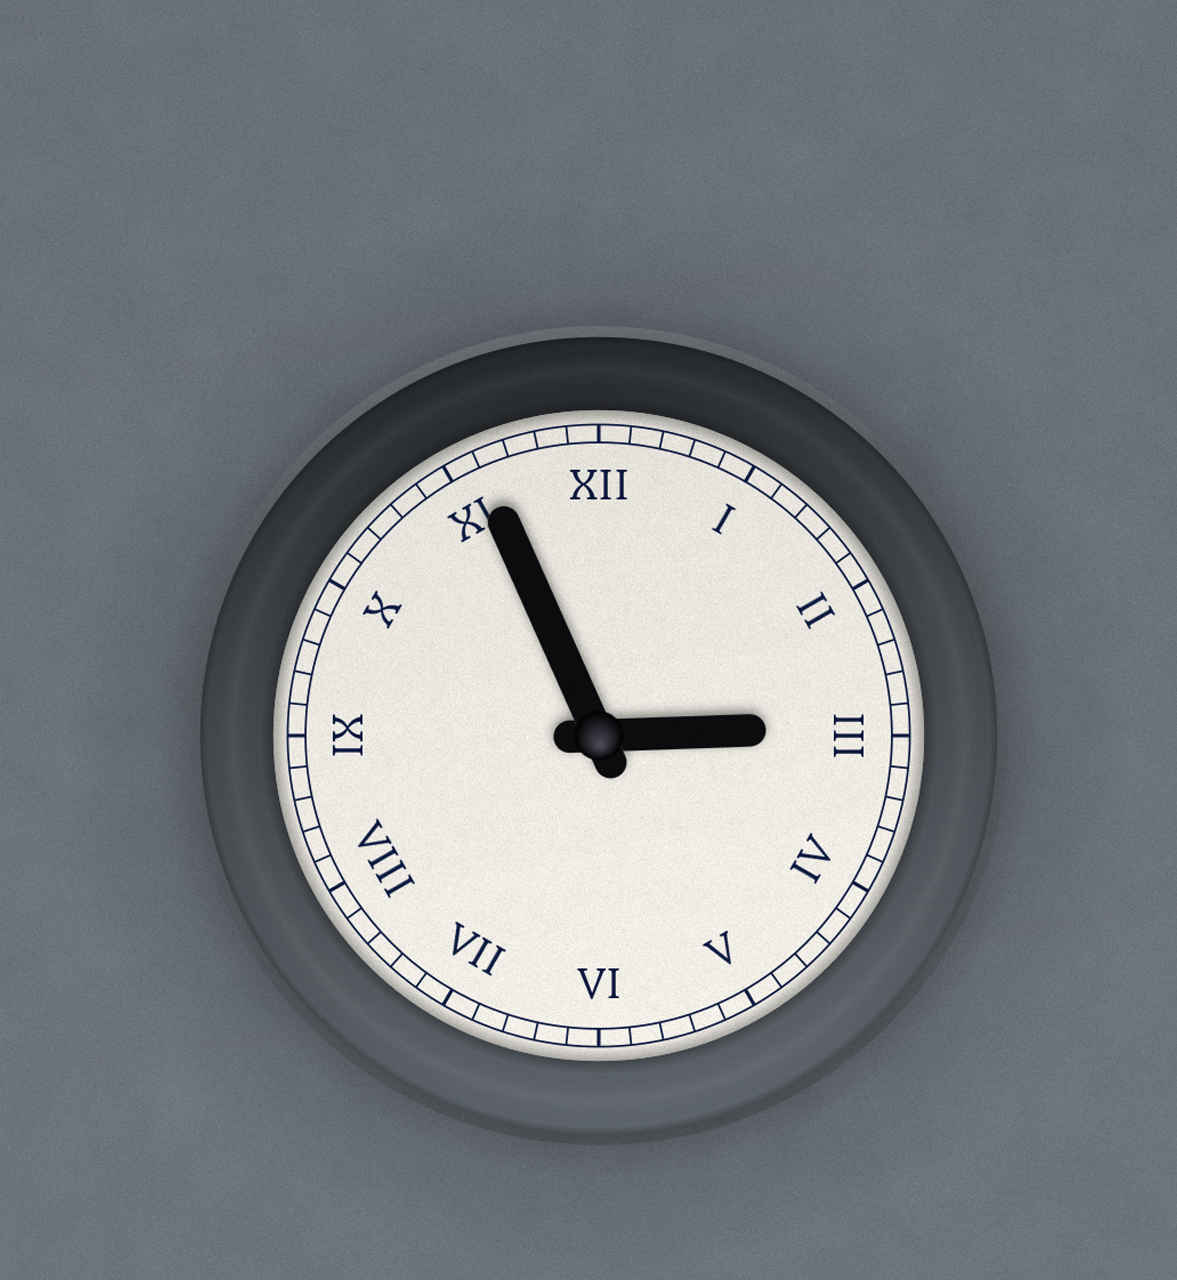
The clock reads **2:56**
